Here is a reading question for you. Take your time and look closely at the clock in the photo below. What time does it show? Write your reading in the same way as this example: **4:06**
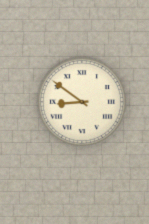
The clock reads **8:51**
